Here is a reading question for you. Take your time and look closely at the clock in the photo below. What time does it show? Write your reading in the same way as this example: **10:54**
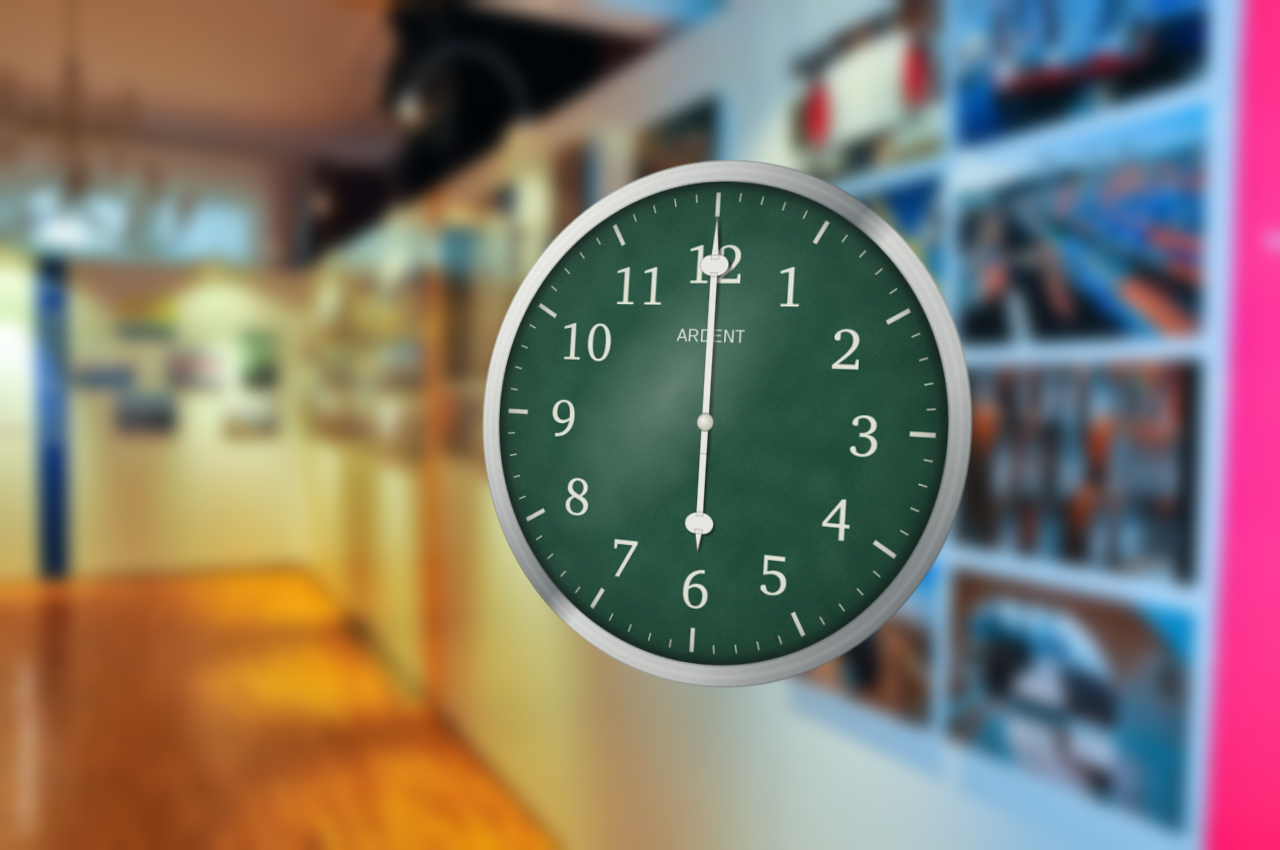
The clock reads **6:00**
